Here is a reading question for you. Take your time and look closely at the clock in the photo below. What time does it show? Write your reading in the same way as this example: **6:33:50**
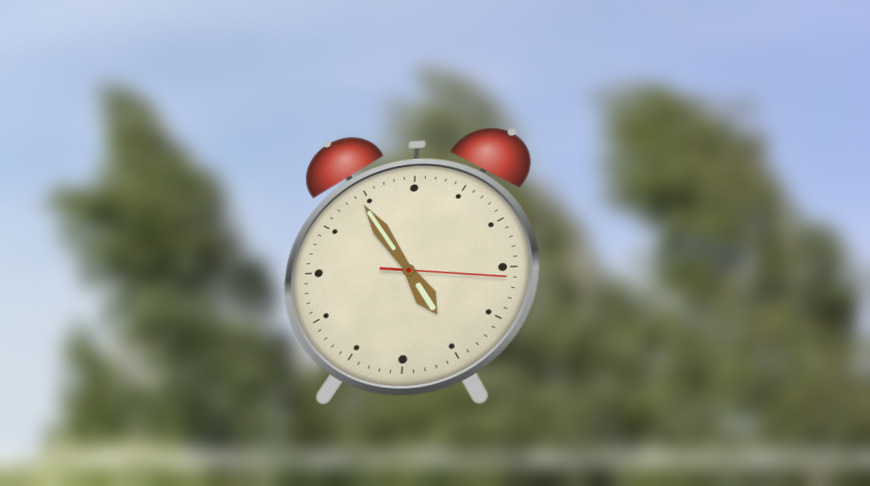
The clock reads **4:54:16**
